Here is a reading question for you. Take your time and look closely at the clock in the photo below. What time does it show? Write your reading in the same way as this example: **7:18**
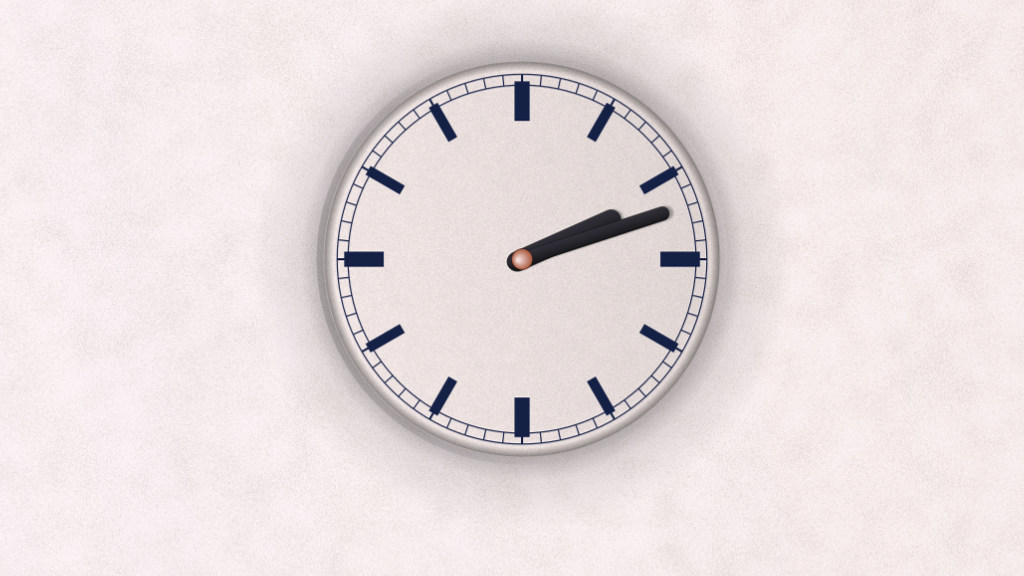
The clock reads **2:12**
